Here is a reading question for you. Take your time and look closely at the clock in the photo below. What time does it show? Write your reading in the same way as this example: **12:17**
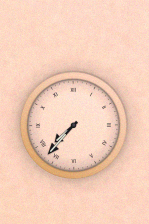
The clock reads **7:37**
